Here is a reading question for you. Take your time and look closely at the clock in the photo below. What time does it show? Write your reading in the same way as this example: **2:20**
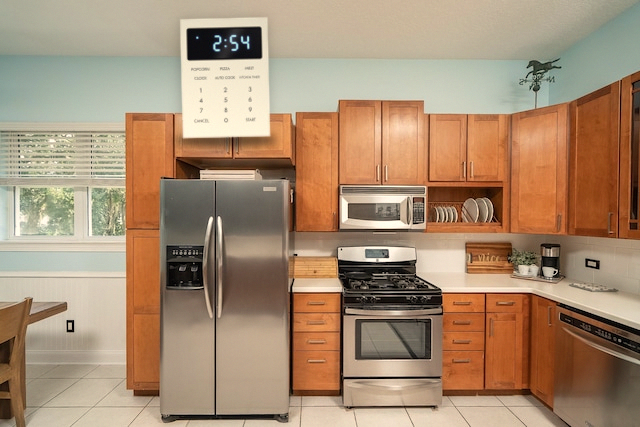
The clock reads **2:54**
